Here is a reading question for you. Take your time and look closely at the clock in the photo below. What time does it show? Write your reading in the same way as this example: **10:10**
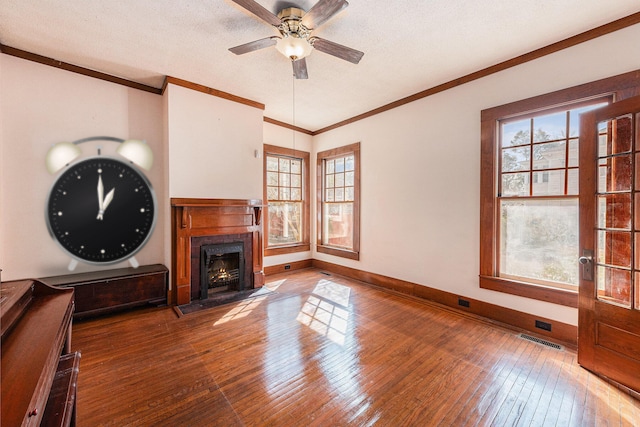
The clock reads **1:00**
